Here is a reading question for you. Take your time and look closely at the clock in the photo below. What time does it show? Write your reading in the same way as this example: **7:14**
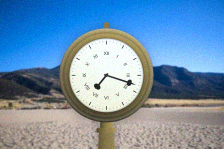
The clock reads **7:18**
